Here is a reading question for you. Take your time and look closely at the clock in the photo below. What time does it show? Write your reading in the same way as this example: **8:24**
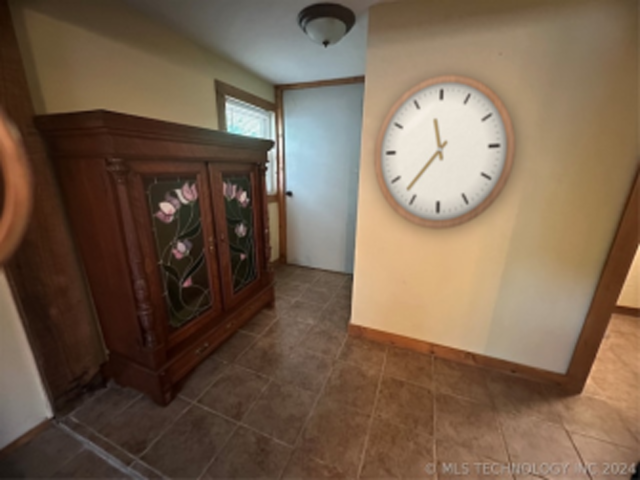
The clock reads **11:37**
